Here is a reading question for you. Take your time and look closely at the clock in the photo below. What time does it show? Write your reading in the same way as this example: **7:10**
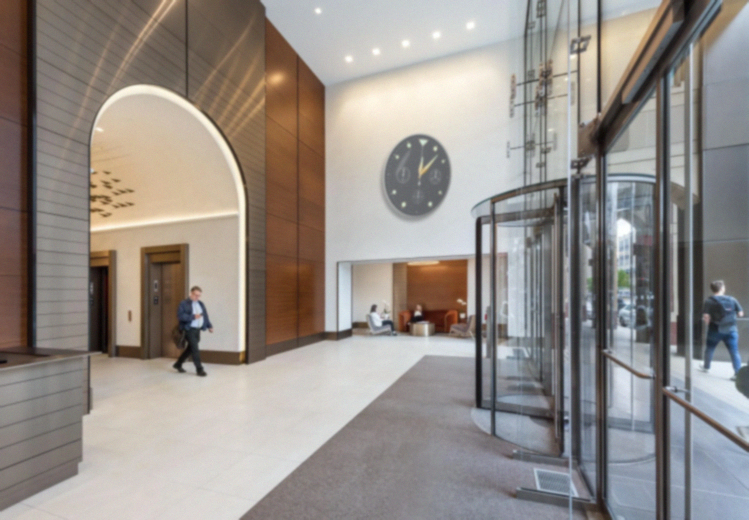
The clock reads **12:07**
